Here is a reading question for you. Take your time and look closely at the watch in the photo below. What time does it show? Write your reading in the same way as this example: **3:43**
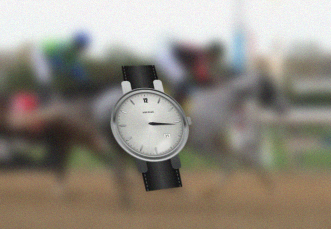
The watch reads **3:16**
